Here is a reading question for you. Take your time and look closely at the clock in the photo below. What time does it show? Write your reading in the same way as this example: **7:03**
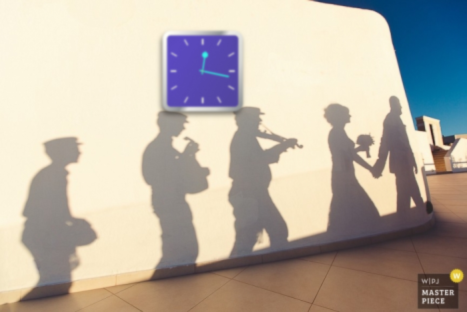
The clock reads **12:17**
